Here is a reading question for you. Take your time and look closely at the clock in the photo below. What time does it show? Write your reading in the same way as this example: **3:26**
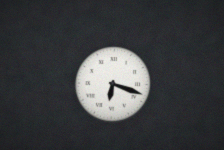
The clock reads **6:18**
